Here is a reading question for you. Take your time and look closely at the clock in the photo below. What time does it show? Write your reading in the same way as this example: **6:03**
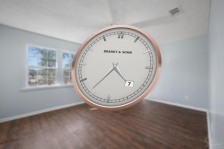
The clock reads **4:36**
